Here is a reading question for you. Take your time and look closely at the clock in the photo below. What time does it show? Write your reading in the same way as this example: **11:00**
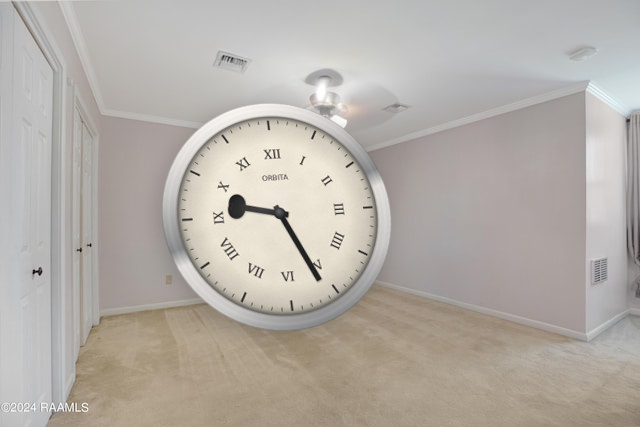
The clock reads **9:26**
